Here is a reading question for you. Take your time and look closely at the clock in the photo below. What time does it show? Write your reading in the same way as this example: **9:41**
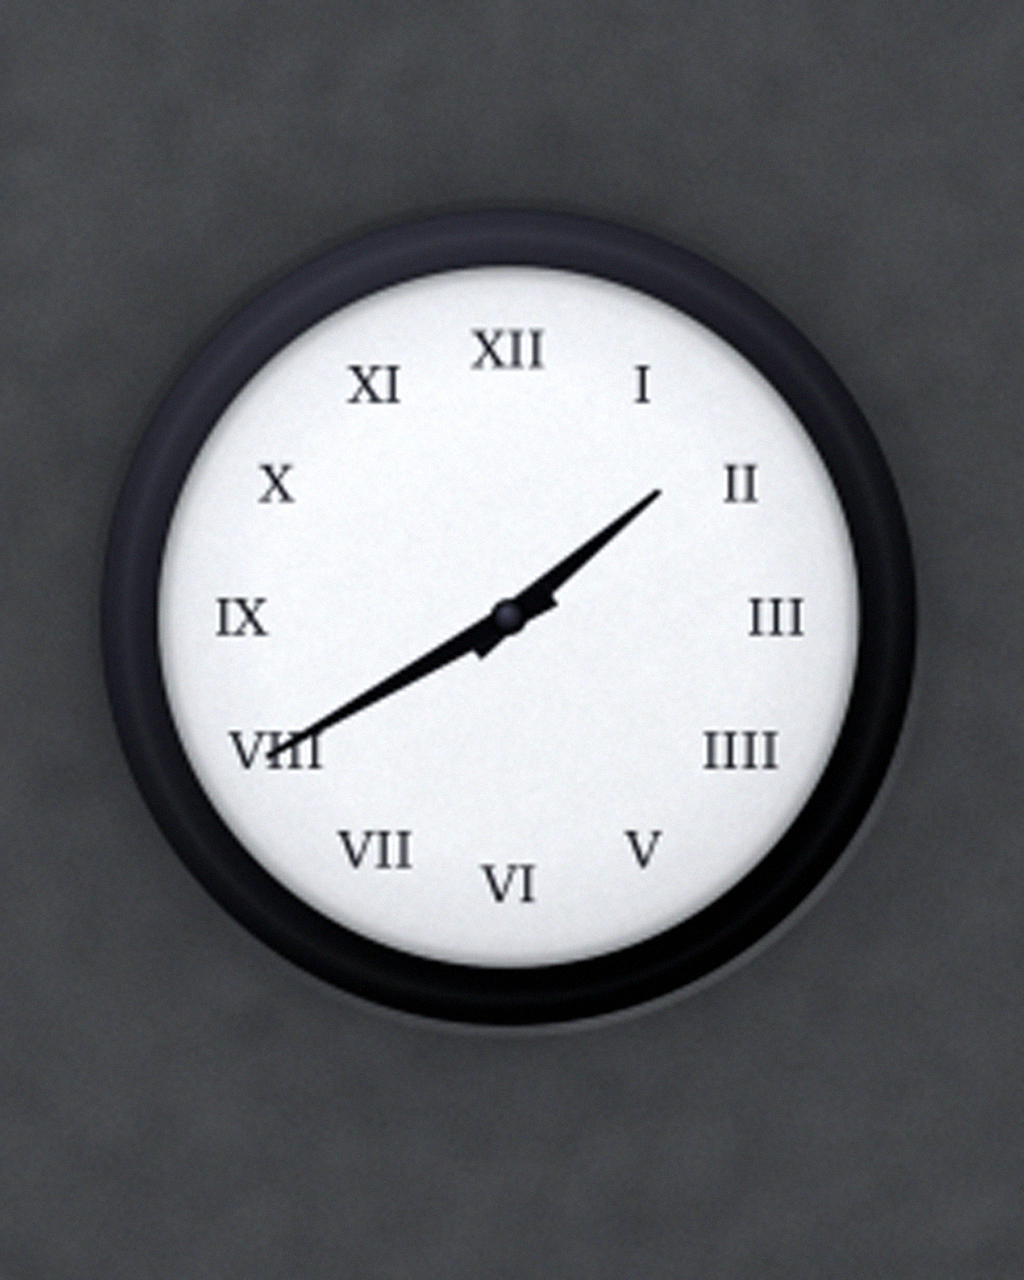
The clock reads **1:40**
